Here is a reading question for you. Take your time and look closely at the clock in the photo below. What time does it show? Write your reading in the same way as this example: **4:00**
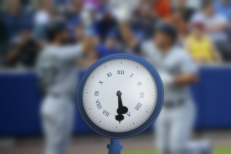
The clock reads **5:29**
